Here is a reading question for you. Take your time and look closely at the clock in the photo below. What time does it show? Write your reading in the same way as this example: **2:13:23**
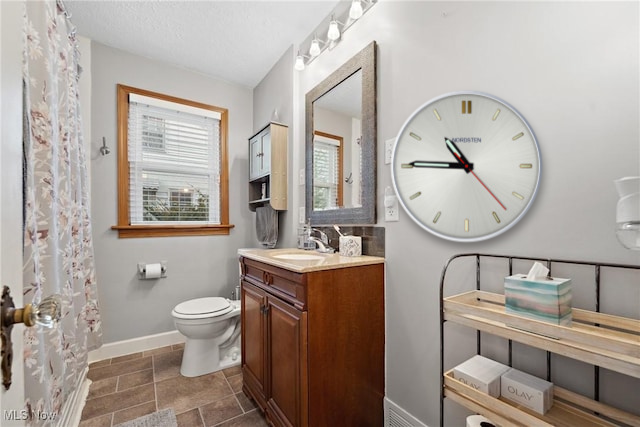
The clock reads **10:45:23**
